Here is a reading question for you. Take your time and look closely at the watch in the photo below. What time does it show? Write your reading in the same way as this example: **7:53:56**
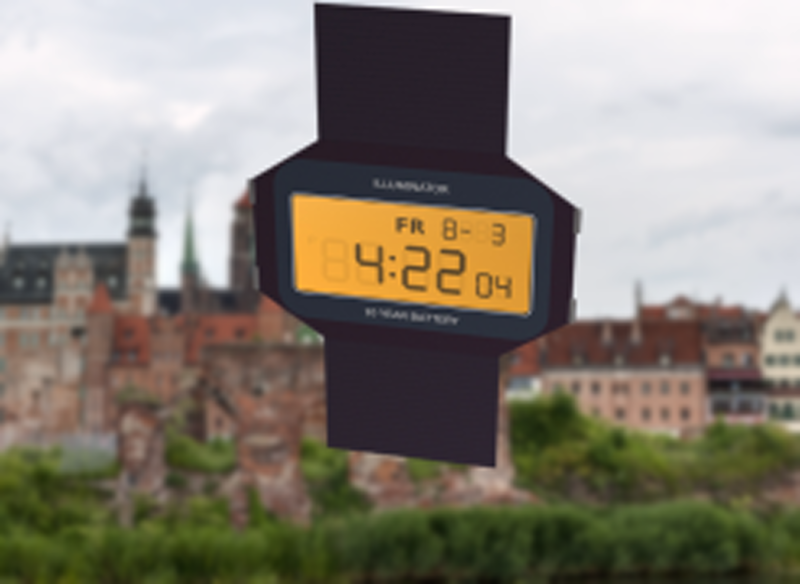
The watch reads **4:22:04**
